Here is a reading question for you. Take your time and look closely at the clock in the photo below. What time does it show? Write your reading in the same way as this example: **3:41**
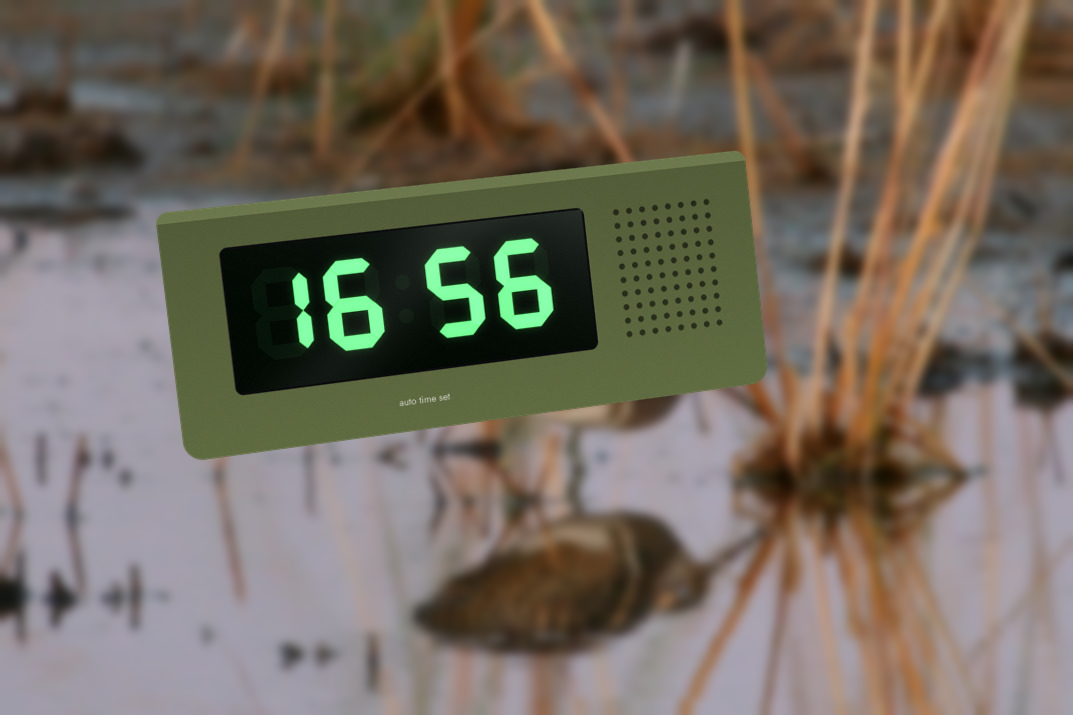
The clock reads **16:56**
